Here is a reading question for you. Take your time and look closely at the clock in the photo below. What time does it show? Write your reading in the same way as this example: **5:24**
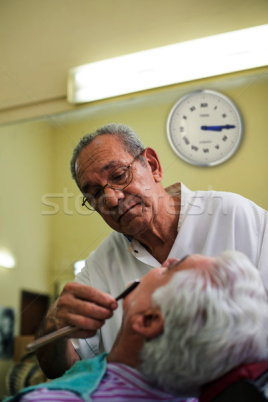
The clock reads **3:15**
